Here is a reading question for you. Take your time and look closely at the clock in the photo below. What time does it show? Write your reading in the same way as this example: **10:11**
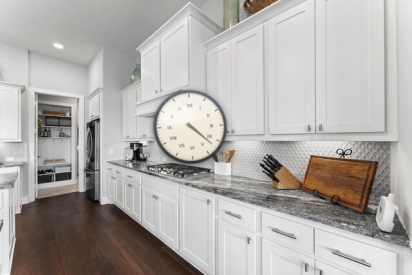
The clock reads **4:22**
